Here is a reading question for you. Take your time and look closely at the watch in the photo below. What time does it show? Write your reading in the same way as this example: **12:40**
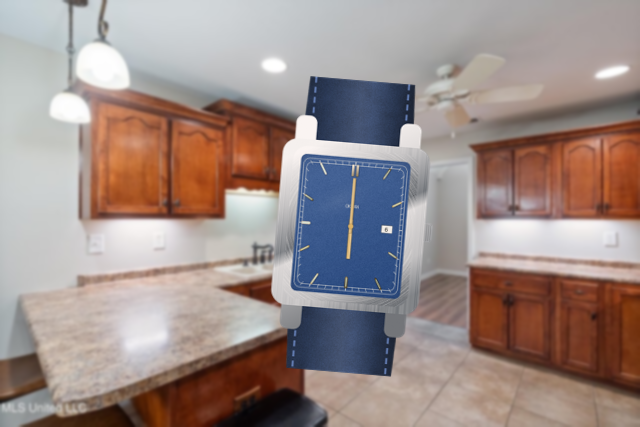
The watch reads **6:00**
